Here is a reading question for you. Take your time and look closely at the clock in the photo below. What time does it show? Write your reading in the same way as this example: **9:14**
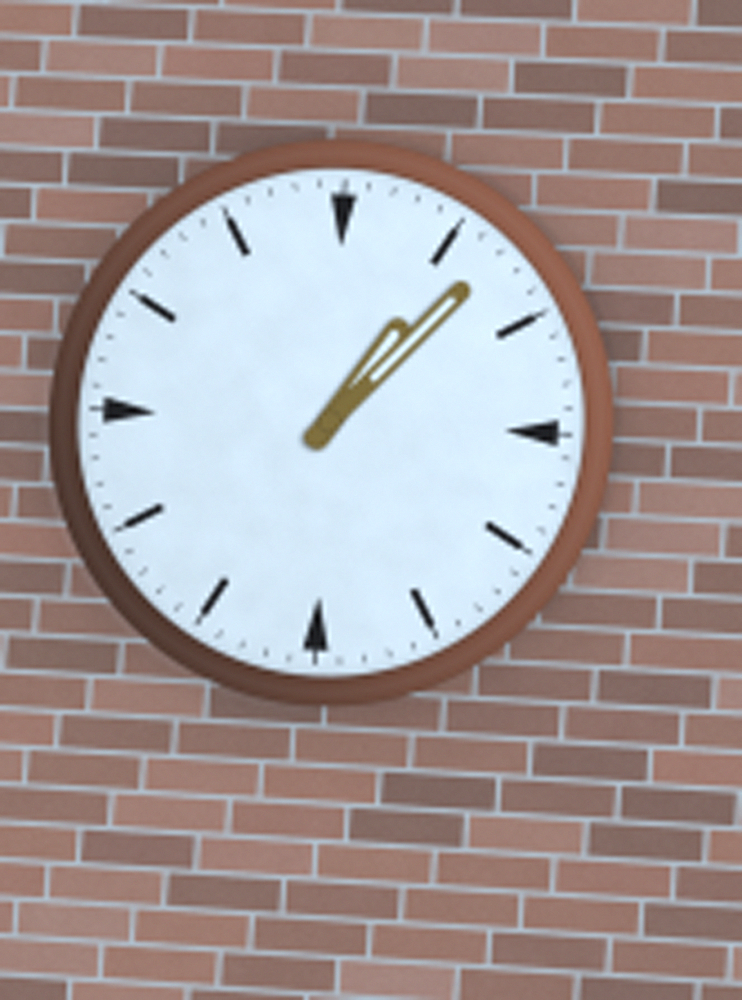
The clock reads **1:07**
